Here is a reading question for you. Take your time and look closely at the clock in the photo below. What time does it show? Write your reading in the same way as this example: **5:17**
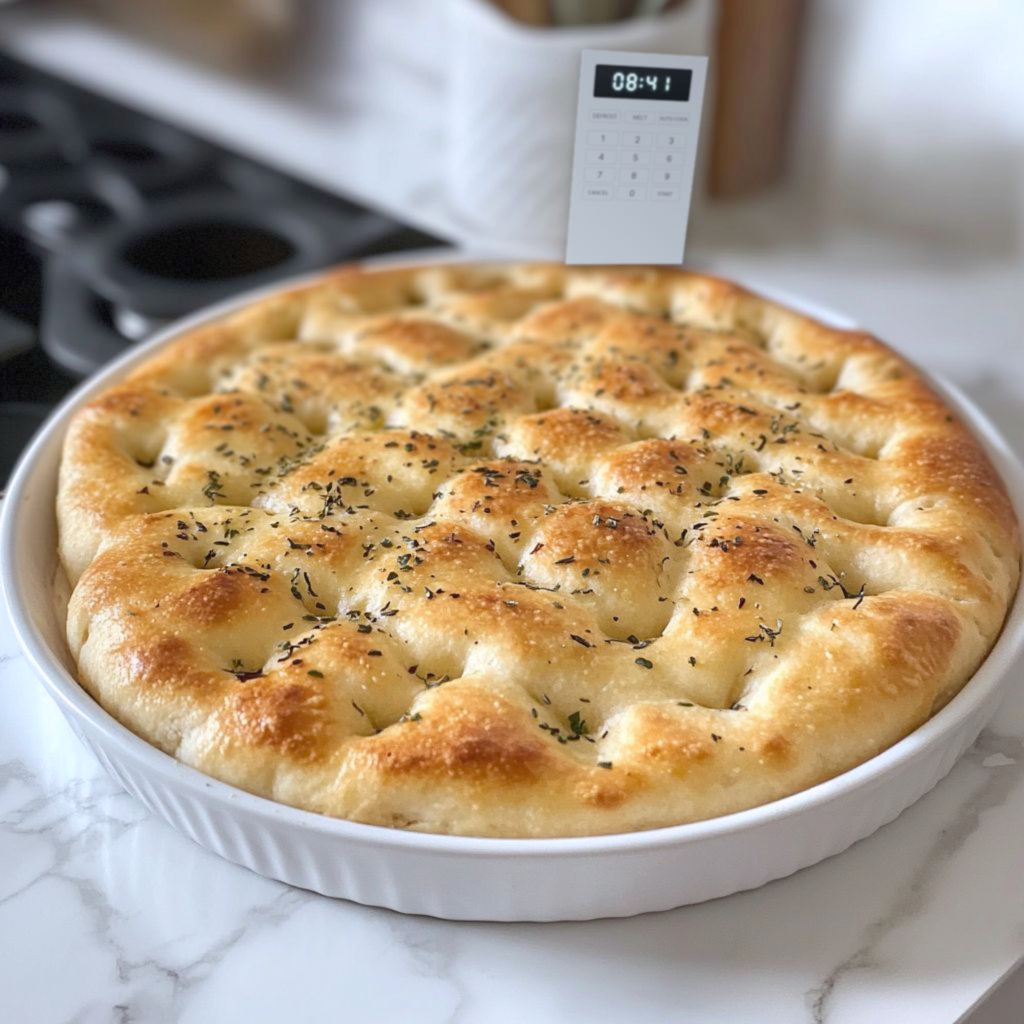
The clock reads **8:41**
